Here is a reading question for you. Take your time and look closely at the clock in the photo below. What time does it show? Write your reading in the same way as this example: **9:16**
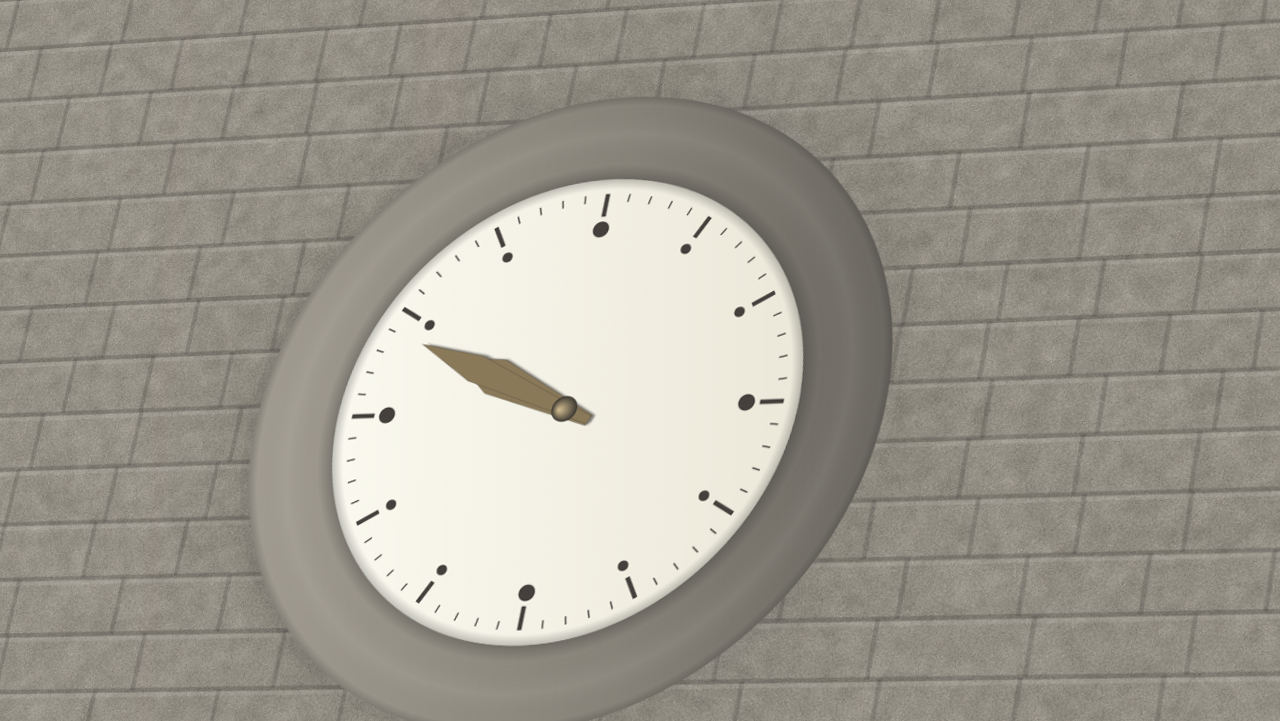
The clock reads **9:49**
